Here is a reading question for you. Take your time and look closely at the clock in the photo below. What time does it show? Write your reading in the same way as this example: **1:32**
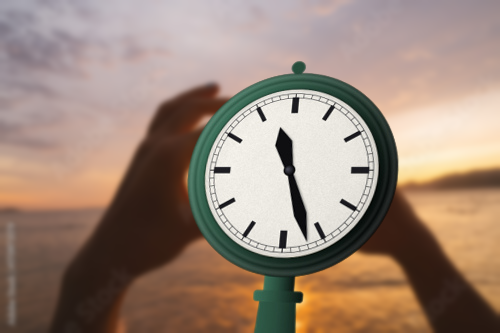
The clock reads **11:27**
